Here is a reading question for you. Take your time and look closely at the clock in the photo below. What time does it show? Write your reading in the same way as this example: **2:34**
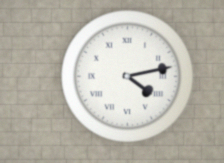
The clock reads **4:13**
